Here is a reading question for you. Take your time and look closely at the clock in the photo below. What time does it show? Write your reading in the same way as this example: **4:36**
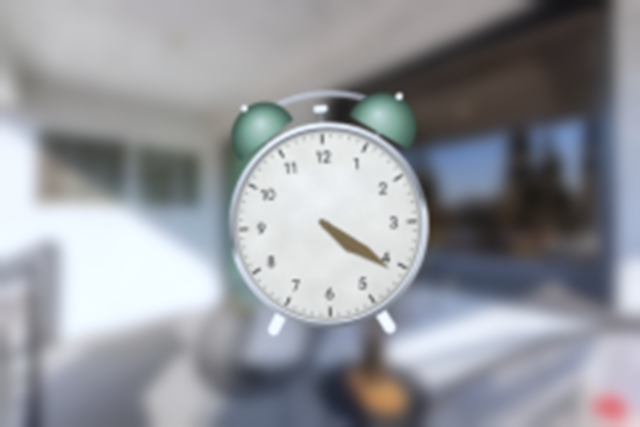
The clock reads **4:21**
